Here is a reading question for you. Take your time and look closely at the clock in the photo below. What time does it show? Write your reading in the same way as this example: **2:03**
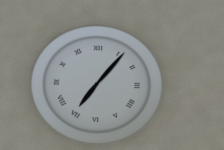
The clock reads **7:06**
